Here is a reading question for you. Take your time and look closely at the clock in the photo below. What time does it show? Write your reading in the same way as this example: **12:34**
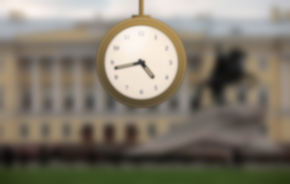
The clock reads **4:43**
